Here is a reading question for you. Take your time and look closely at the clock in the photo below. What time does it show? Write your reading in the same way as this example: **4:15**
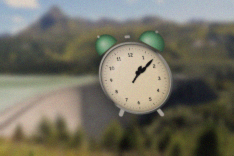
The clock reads **1:08**
